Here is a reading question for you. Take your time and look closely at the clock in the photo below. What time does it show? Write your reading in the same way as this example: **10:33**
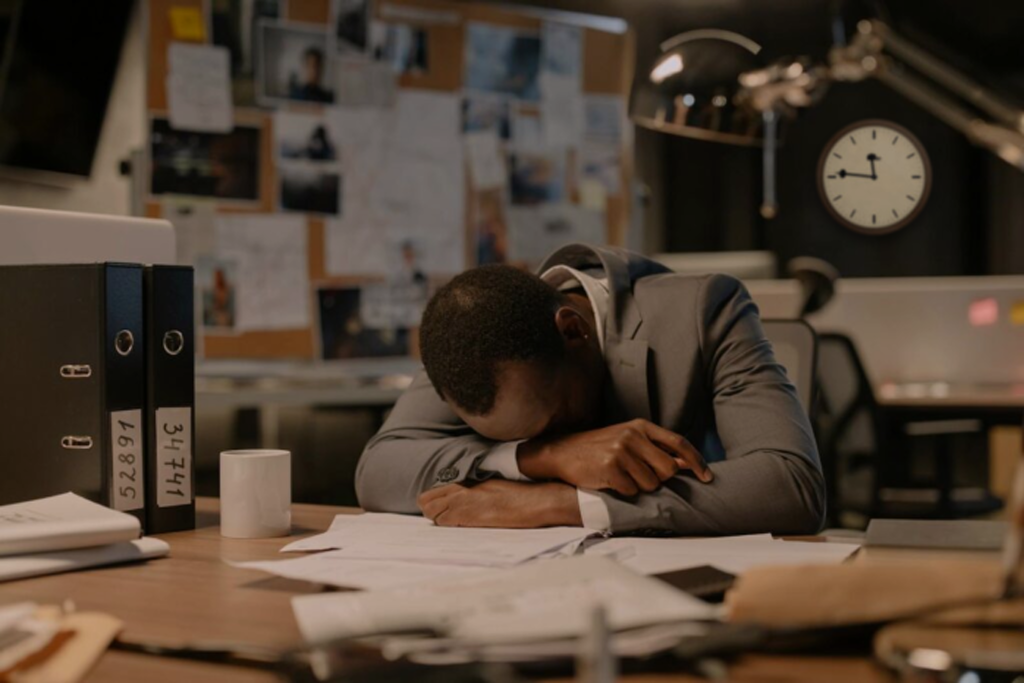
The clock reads **11:46**
